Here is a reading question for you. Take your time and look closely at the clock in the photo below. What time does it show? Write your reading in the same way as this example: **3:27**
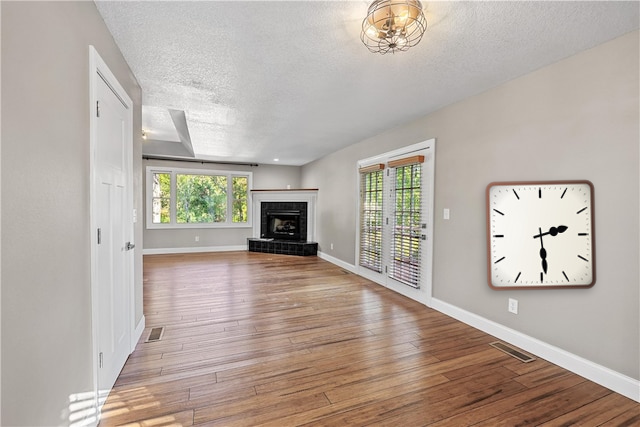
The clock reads **2:29**
